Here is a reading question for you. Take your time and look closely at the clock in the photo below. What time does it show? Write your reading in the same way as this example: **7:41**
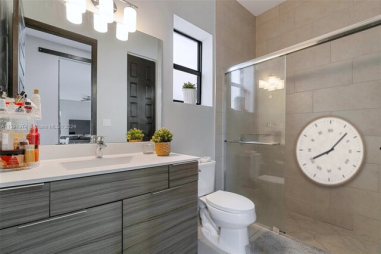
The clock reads **8:07**
